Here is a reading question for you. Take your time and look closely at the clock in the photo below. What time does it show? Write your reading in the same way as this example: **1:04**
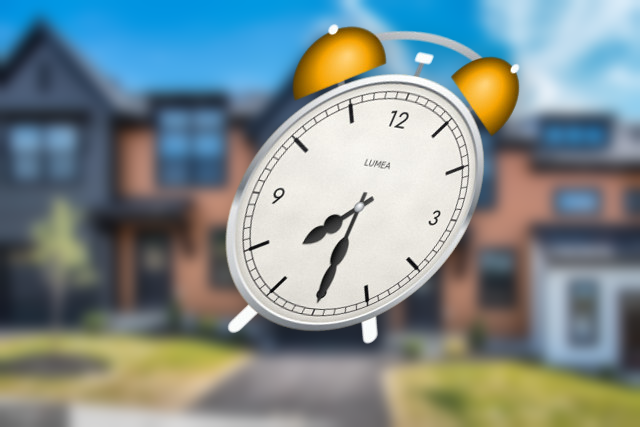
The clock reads **7:30**
